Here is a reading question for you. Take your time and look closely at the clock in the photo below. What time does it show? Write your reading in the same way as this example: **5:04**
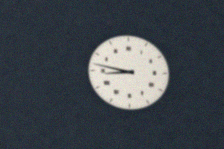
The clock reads **8:47**
